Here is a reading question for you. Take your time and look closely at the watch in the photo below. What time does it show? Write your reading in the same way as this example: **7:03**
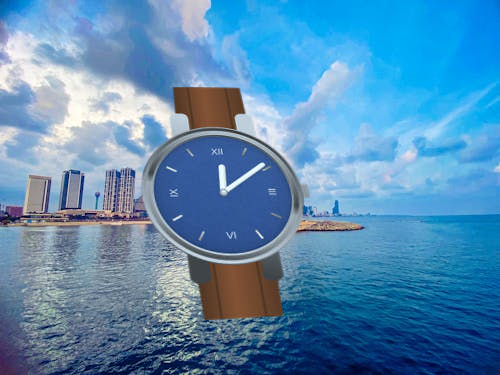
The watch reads **12:09**
